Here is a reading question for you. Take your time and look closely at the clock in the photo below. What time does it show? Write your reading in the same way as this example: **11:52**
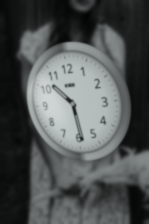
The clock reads **10:29**
